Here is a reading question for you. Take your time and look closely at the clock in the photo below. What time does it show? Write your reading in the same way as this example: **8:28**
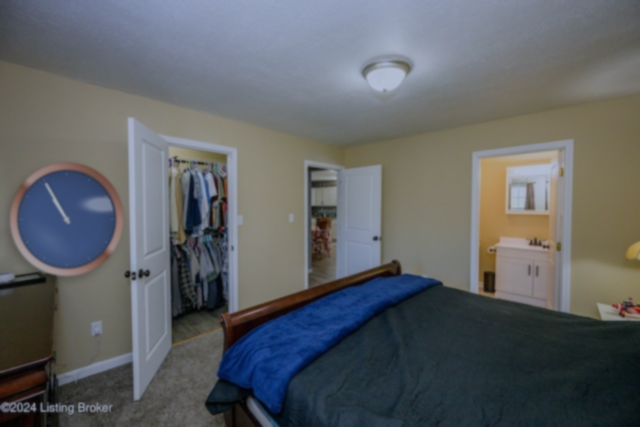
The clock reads **10:55**
